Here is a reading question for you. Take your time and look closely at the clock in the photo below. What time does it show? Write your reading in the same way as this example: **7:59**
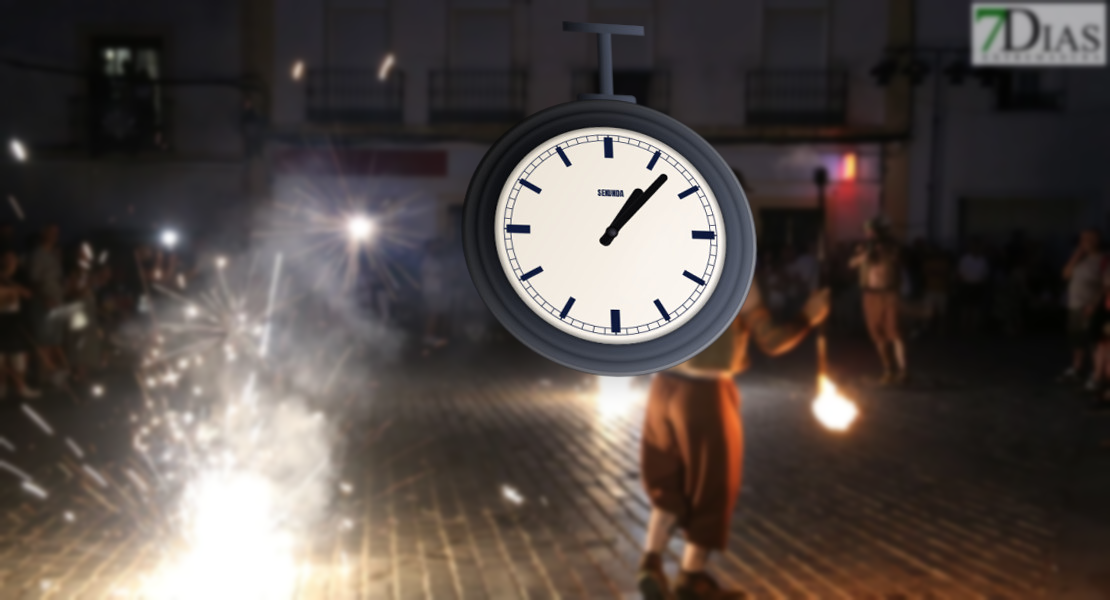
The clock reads **1:07**
